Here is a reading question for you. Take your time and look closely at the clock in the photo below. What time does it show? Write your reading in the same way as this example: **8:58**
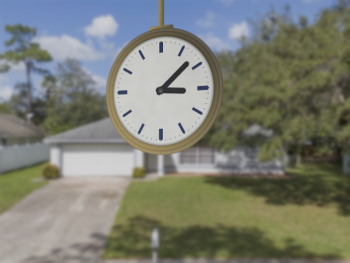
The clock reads **3:08**
